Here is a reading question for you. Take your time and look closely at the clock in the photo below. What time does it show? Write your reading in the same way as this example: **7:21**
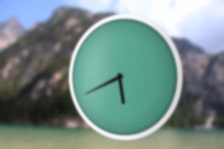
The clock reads **5:41**
